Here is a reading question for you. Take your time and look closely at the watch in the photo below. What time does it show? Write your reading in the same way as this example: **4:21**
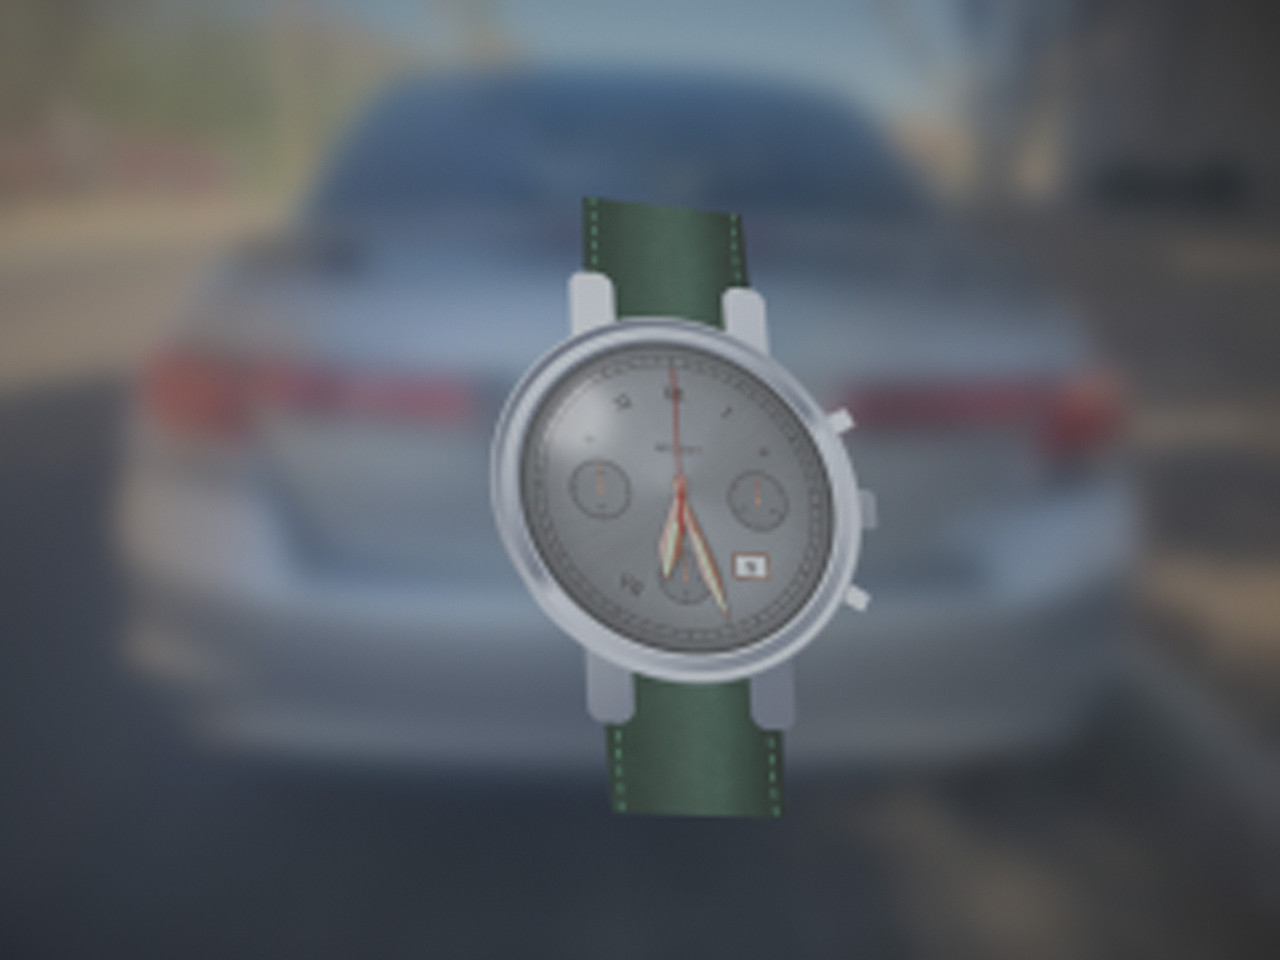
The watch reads **6:27**
